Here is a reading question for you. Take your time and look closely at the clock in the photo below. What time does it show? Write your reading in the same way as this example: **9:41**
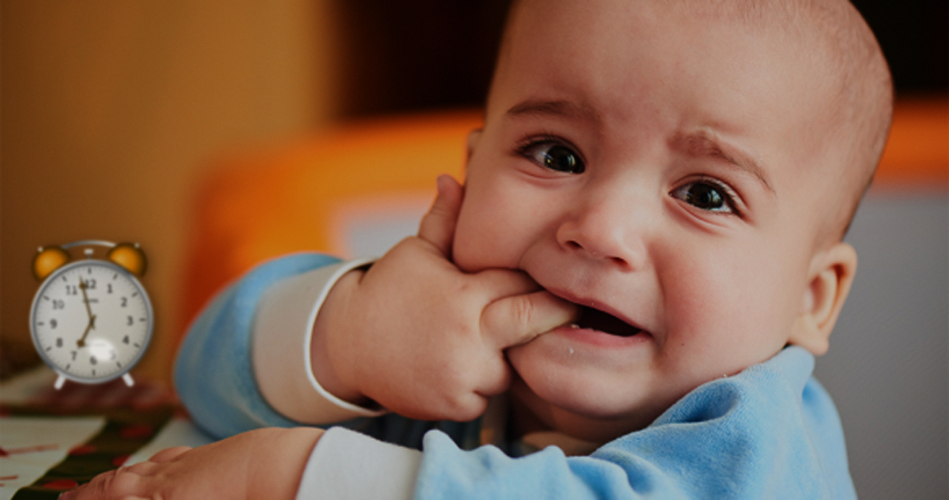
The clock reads **6:58**
